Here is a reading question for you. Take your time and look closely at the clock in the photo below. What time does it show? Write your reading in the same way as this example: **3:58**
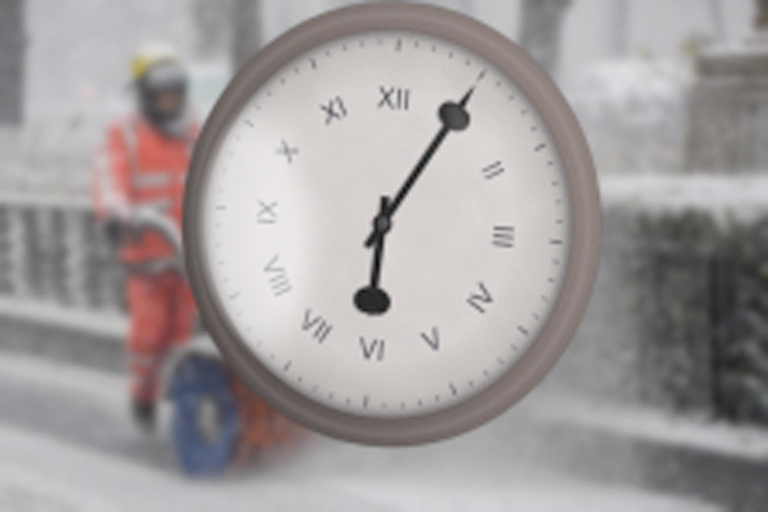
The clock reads **6:05**
